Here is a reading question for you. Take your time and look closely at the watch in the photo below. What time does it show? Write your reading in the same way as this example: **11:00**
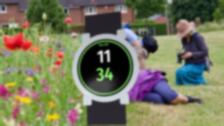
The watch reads **11:34**
